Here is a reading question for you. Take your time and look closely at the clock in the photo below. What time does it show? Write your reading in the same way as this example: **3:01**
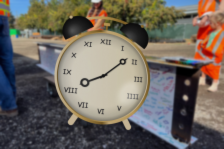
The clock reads **8:08**
